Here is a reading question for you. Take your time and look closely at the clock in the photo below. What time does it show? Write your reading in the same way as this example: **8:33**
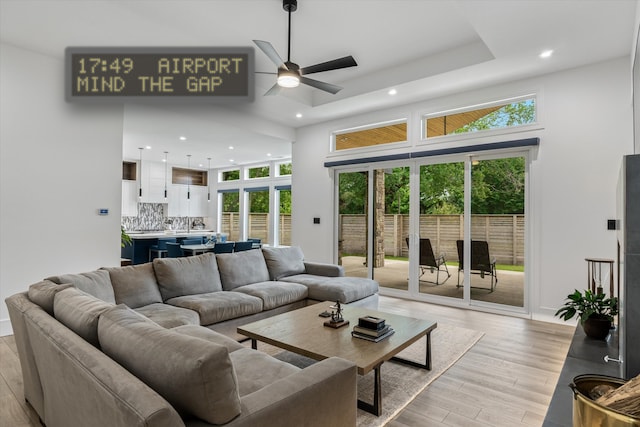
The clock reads **17:49**
